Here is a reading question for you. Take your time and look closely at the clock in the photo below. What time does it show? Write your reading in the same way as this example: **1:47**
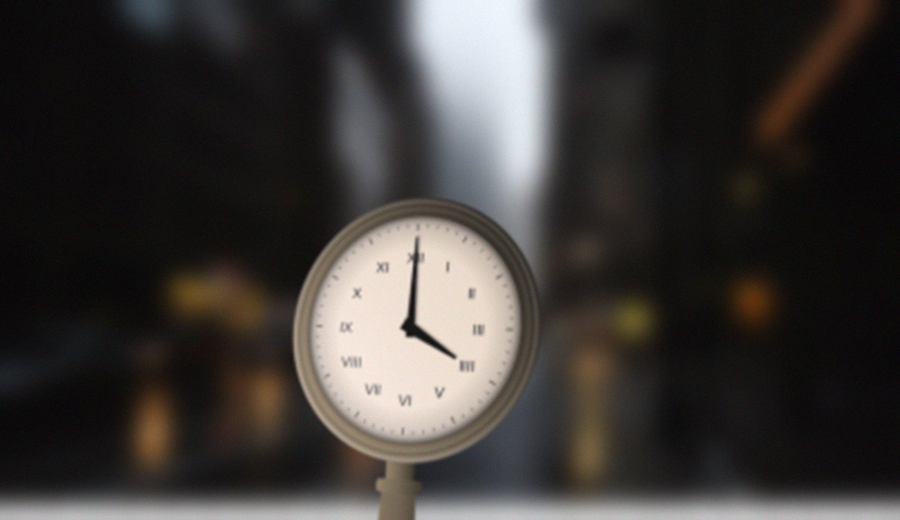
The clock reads **4:00**
